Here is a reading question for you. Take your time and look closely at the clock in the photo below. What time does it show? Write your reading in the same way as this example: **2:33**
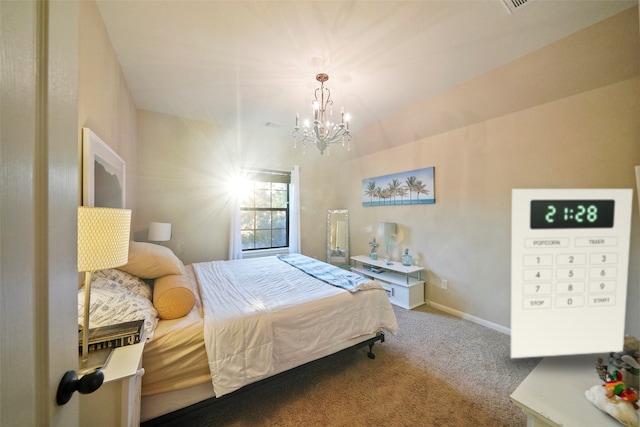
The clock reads **21:28**
